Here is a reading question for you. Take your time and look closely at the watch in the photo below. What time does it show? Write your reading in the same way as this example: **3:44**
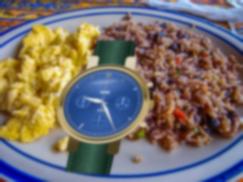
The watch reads **9:25**
